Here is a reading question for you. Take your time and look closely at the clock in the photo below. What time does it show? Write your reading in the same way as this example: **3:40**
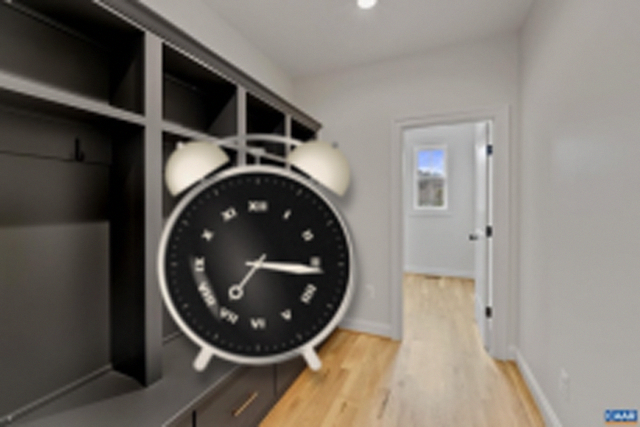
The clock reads **7:16**
